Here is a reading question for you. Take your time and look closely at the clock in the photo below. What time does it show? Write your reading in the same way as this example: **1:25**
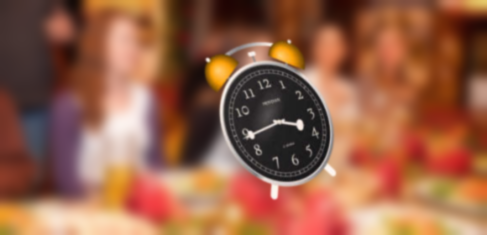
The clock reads **3:44**
